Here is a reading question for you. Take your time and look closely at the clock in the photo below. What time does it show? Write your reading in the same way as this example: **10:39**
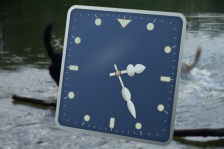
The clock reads **2:25**
